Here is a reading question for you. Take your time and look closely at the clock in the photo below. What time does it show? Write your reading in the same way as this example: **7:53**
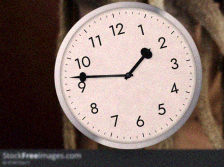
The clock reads **1:47**
